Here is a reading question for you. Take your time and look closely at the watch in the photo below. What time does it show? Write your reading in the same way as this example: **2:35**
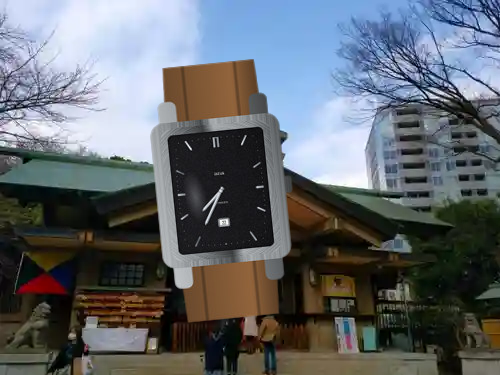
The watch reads **7:35**
